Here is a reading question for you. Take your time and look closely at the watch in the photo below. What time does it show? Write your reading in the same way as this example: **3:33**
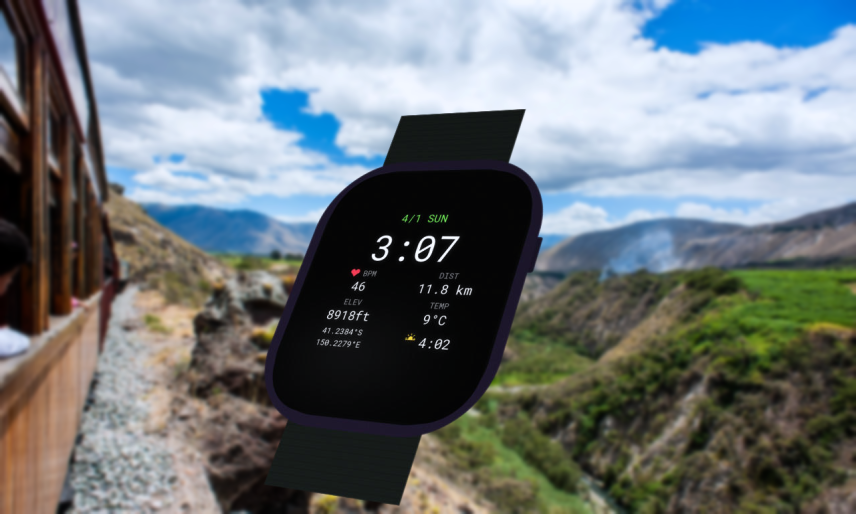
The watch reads **3:07**
